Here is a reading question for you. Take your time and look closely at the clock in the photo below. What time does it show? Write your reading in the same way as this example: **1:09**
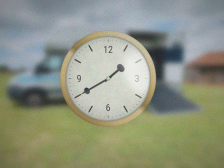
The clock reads **1:40**
